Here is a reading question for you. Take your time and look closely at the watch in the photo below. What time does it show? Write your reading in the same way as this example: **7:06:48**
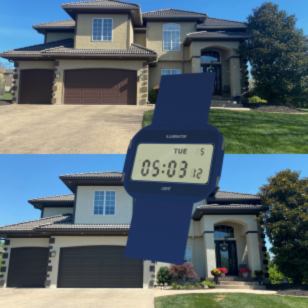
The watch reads **5:03:12**
